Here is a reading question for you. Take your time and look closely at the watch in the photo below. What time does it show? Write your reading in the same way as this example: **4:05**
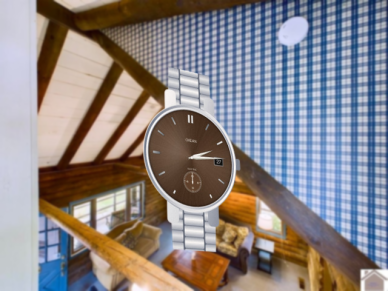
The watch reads **2:14**
